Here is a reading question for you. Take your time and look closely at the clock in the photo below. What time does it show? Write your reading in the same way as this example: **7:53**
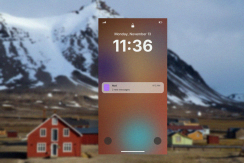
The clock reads **11:36**
